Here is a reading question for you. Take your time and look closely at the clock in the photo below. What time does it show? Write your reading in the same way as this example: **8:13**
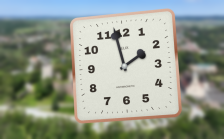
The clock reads **1:58**
